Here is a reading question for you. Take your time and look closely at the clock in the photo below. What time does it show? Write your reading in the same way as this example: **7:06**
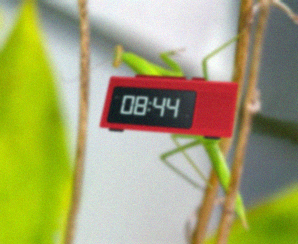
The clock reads **8:44**
